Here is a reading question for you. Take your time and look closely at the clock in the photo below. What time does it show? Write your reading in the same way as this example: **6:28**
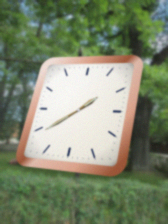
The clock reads **1:39**
